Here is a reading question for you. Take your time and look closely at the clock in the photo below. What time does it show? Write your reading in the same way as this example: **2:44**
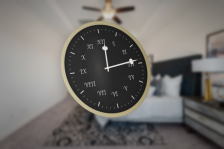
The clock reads **12:14**
